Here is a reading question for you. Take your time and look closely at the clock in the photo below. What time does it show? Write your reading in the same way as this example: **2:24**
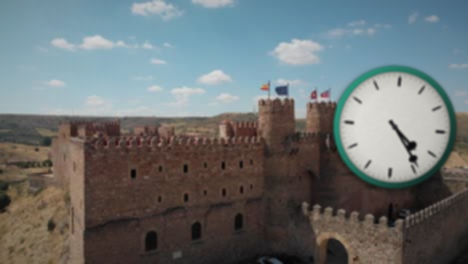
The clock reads **4:24**
